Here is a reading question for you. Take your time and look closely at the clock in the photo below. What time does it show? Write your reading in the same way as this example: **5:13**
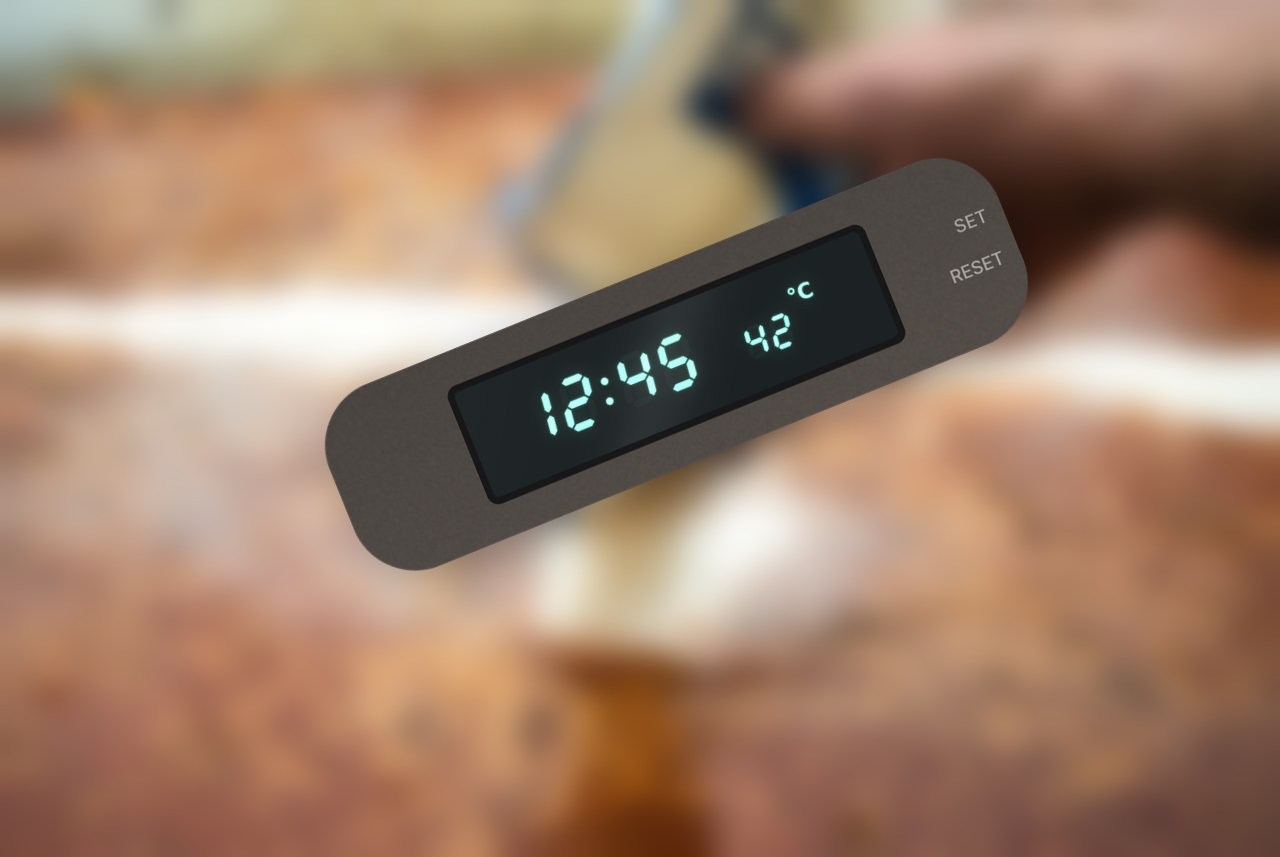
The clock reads **12:45**
